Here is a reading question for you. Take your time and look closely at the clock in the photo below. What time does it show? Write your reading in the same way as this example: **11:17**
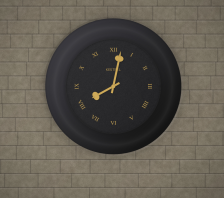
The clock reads **8:02**
